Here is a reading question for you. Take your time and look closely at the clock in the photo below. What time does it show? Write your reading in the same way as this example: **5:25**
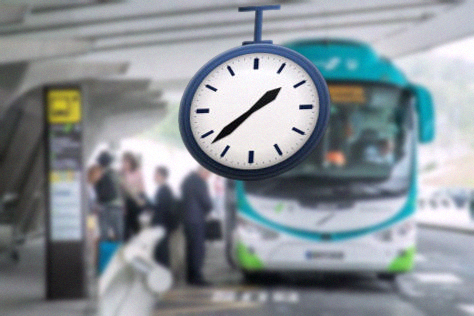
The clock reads **1:38**
